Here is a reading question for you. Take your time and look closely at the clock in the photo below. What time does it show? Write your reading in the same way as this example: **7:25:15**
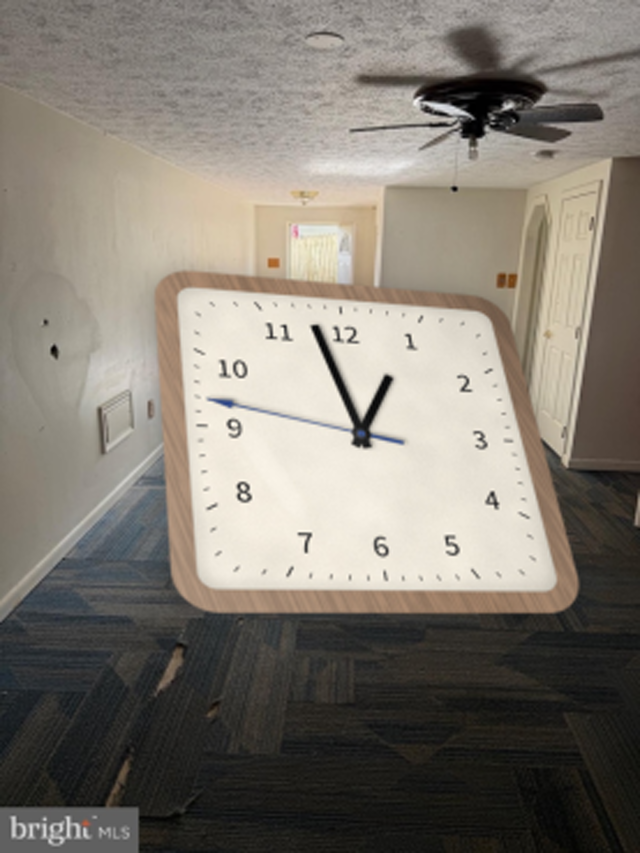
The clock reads **12:57:47**
